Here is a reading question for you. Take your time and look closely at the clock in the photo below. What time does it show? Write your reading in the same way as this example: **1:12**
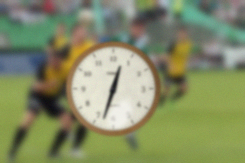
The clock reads **12:33**
